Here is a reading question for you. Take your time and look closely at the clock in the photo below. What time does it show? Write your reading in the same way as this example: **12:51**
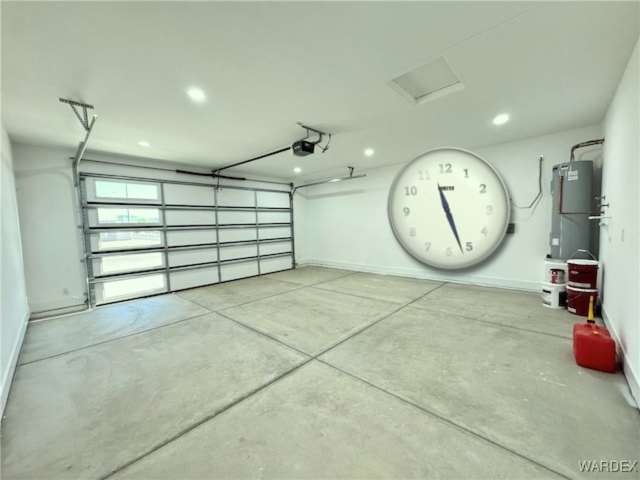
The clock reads **11:27**
